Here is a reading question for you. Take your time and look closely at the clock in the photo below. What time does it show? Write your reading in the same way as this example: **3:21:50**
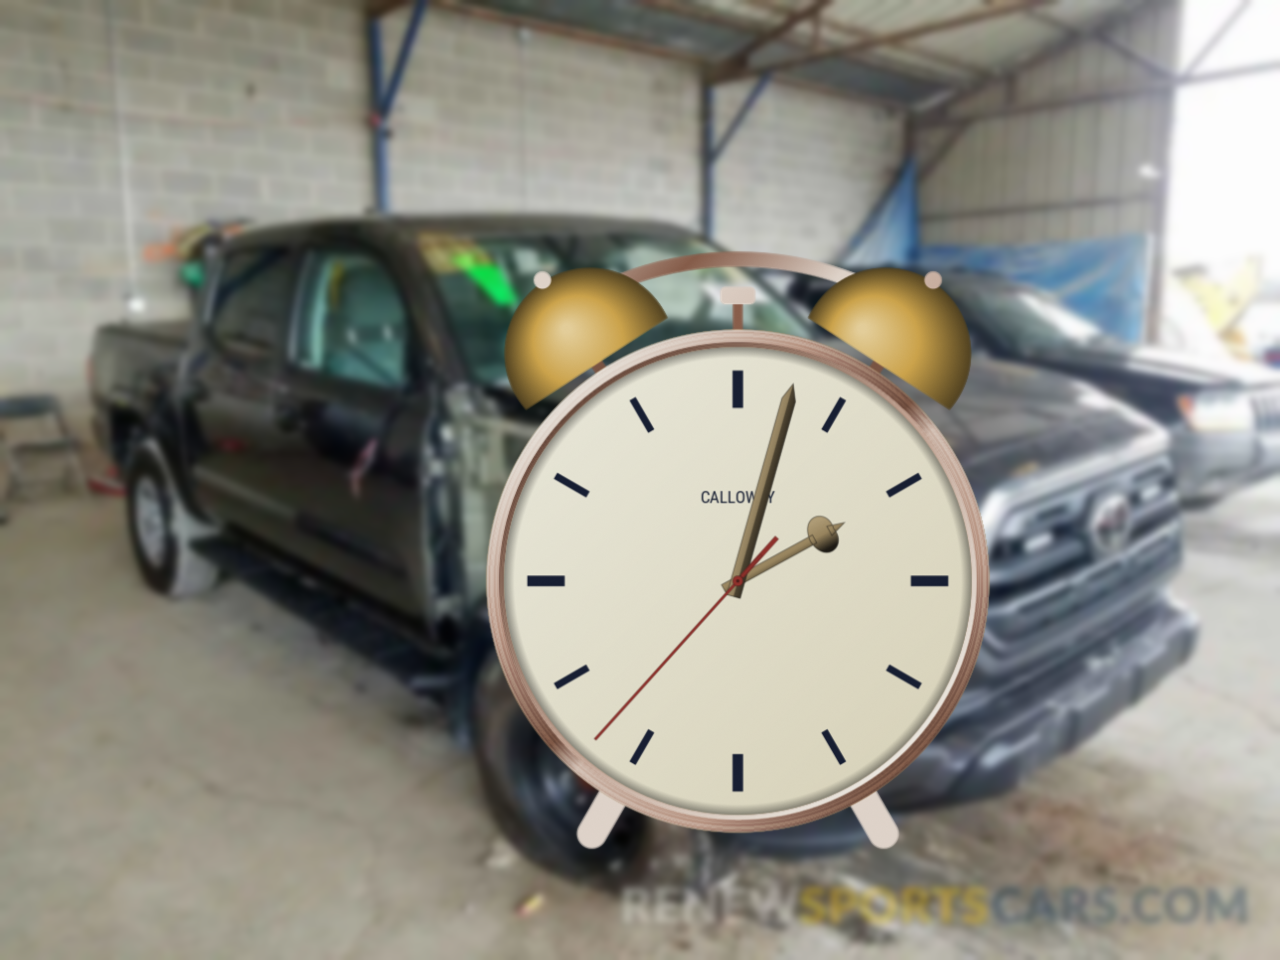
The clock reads **2:02:37**
